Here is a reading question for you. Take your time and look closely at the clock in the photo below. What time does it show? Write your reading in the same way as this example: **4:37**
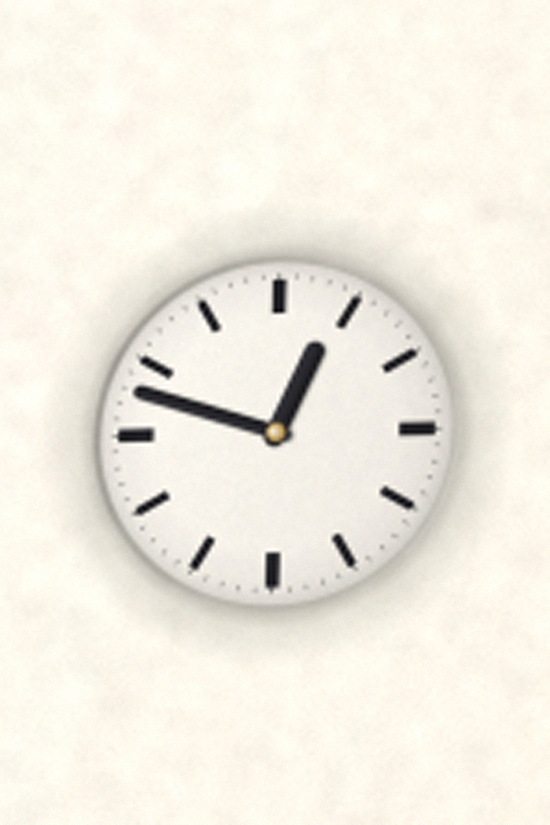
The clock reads **12:48**
